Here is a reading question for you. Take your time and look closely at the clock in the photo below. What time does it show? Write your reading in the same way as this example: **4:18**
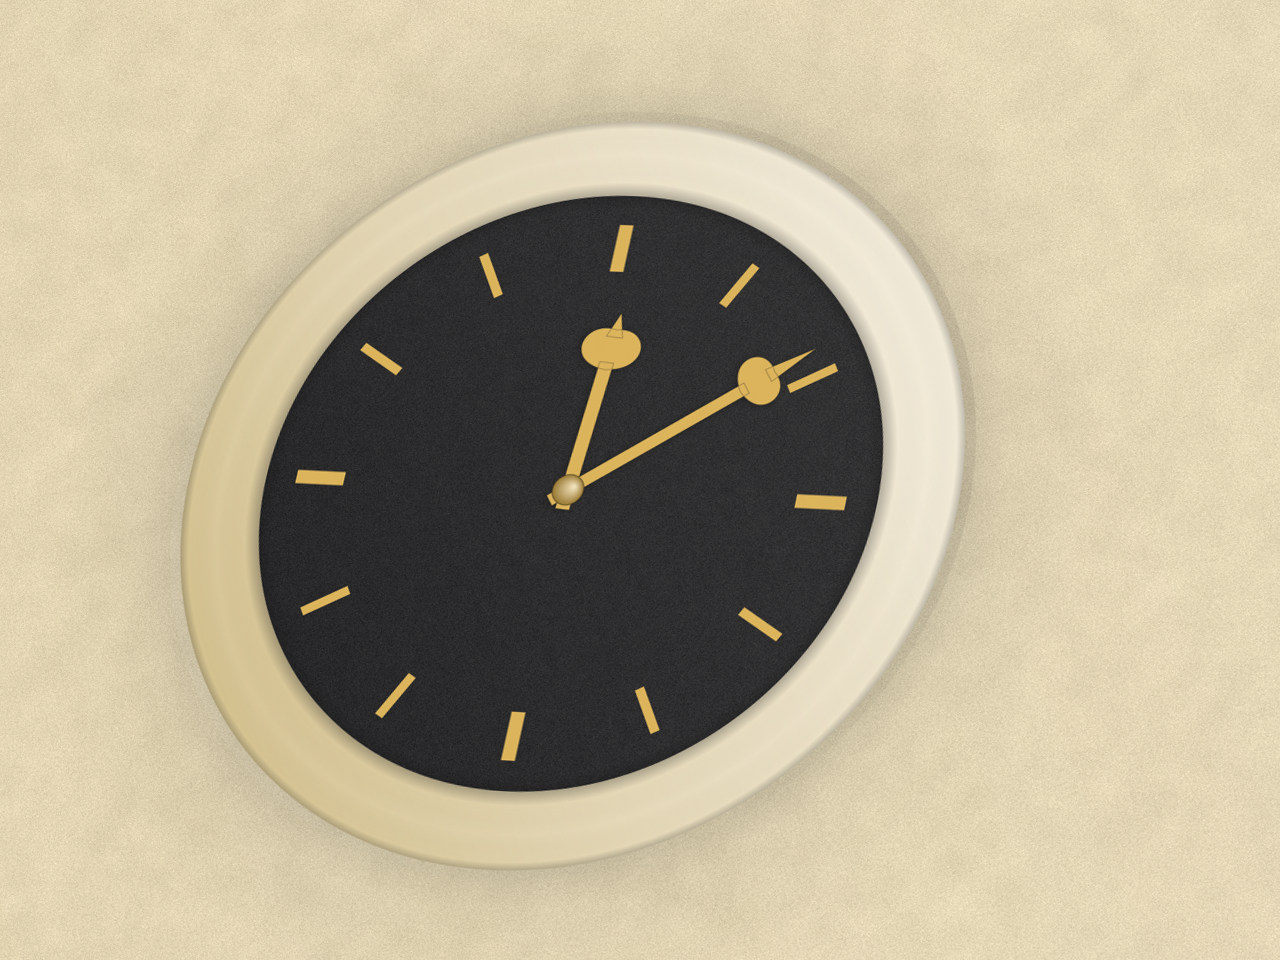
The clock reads **12:09**
